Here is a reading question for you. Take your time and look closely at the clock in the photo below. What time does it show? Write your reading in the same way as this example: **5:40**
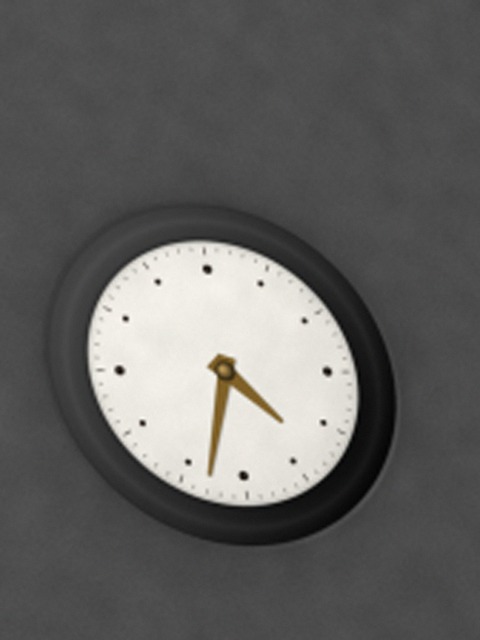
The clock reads **4:33**
